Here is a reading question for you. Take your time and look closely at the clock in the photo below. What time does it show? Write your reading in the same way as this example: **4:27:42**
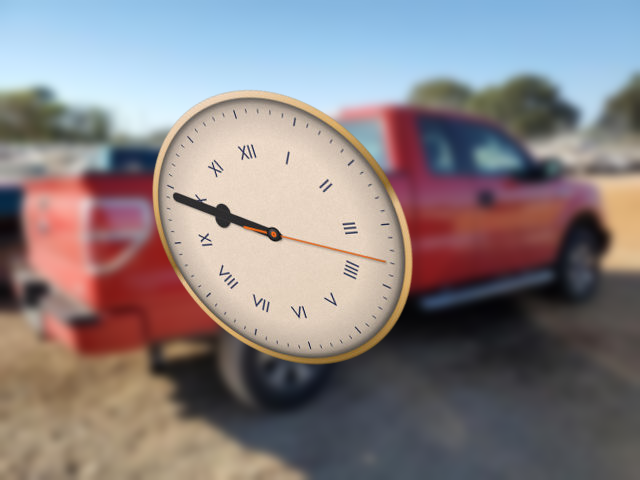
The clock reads **9:49:18**
